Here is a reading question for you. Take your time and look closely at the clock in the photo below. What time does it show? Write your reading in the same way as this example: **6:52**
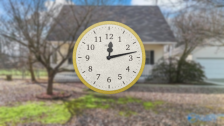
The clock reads **12:13**
